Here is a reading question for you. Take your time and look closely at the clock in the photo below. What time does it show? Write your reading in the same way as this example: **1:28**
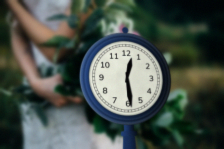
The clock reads **12:29**
